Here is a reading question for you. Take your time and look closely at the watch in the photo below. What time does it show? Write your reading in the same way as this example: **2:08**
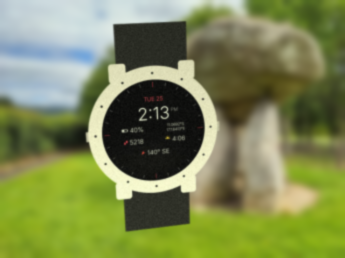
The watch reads **2:13**
